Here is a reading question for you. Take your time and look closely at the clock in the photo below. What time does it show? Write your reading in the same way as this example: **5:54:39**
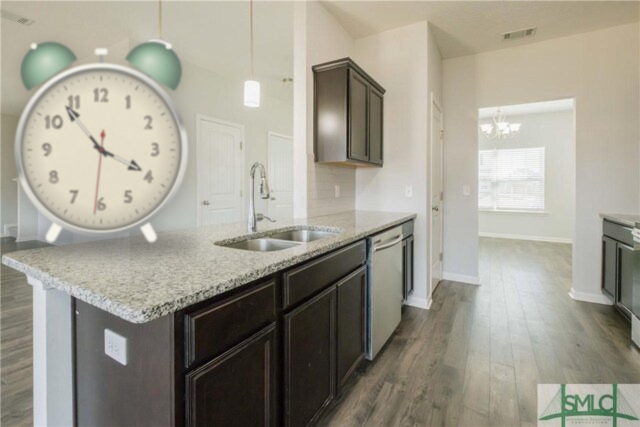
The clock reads **3:53:31**
